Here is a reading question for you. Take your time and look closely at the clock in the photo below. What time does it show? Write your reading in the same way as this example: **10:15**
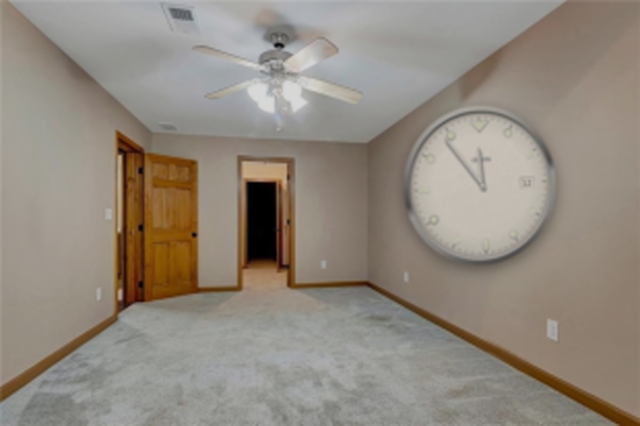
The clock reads **11:54**
